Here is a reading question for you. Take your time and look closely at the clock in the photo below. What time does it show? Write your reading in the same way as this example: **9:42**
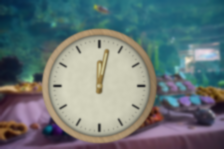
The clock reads **12:02**
